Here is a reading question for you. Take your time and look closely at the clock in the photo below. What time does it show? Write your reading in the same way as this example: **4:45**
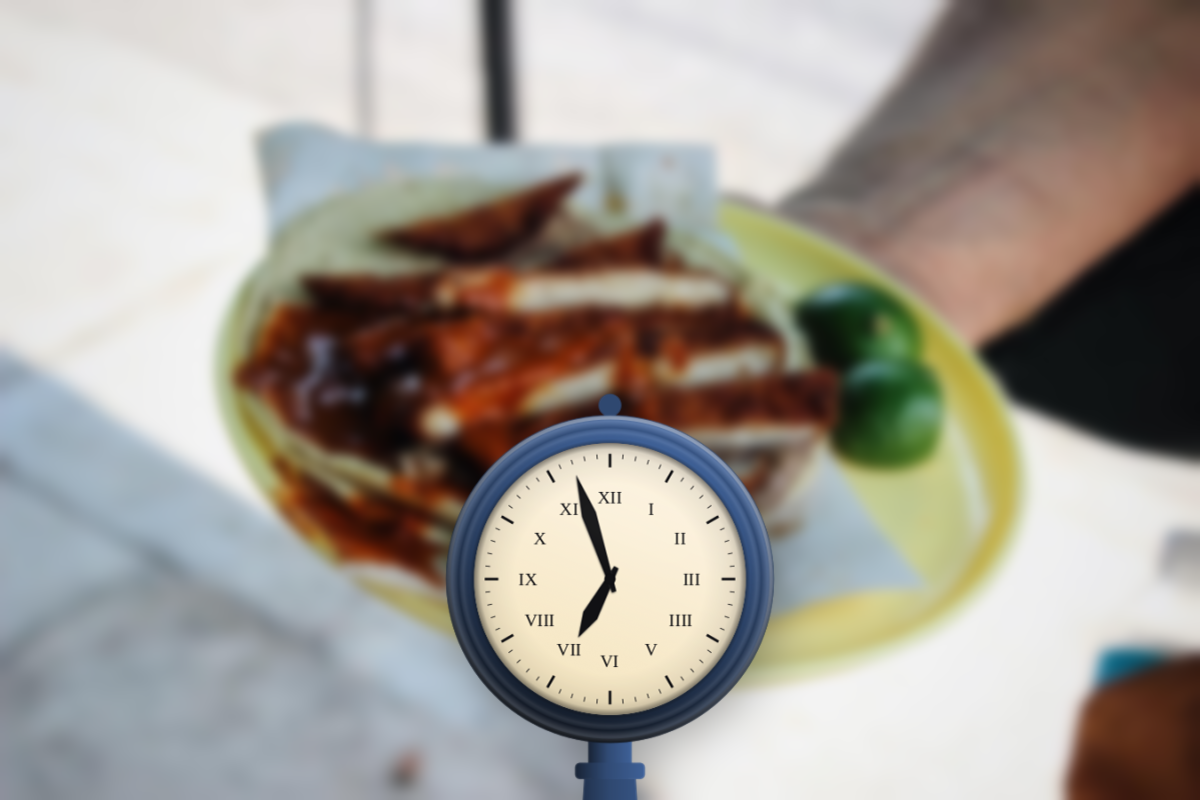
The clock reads **6:57**
